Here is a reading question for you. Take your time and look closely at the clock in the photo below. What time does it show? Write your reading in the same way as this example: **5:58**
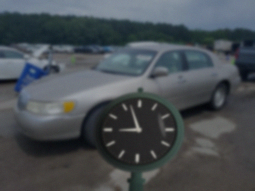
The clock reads **8:57**
